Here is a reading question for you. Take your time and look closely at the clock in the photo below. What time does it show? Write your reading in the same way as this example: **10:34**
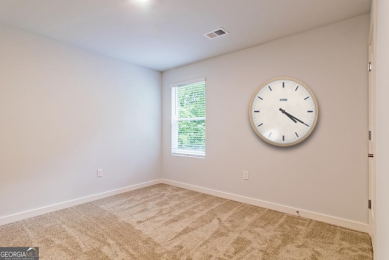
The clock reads **4:20**
